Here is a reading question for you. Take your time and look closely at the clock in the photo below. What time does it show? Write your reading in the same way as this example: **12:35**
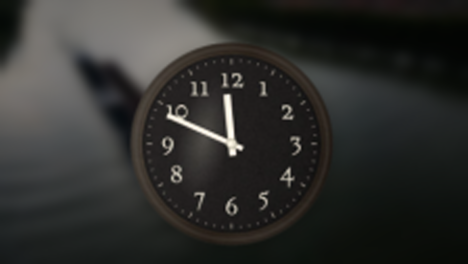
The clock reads **11:49**
